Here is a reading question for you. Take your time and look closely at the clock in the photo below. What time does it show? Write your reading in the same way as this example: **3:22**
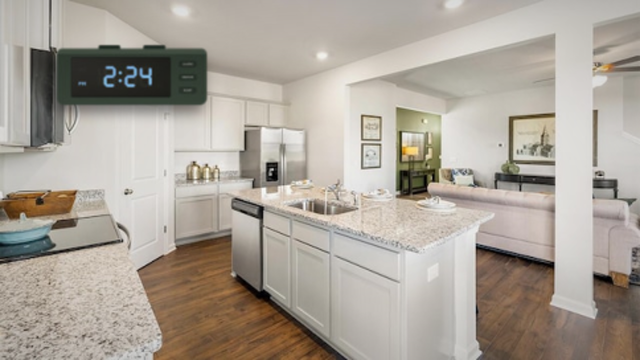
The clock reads **2:24**
